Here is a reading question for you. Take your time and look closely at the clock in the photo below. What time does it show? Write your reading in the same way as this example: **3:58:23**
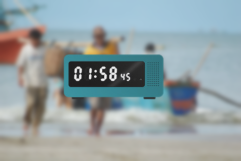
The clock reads **1:58:45**
